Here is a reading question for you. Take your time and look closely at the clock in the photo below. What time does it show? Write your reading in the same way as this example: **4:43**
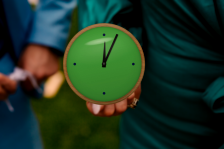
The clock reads **12:04**
